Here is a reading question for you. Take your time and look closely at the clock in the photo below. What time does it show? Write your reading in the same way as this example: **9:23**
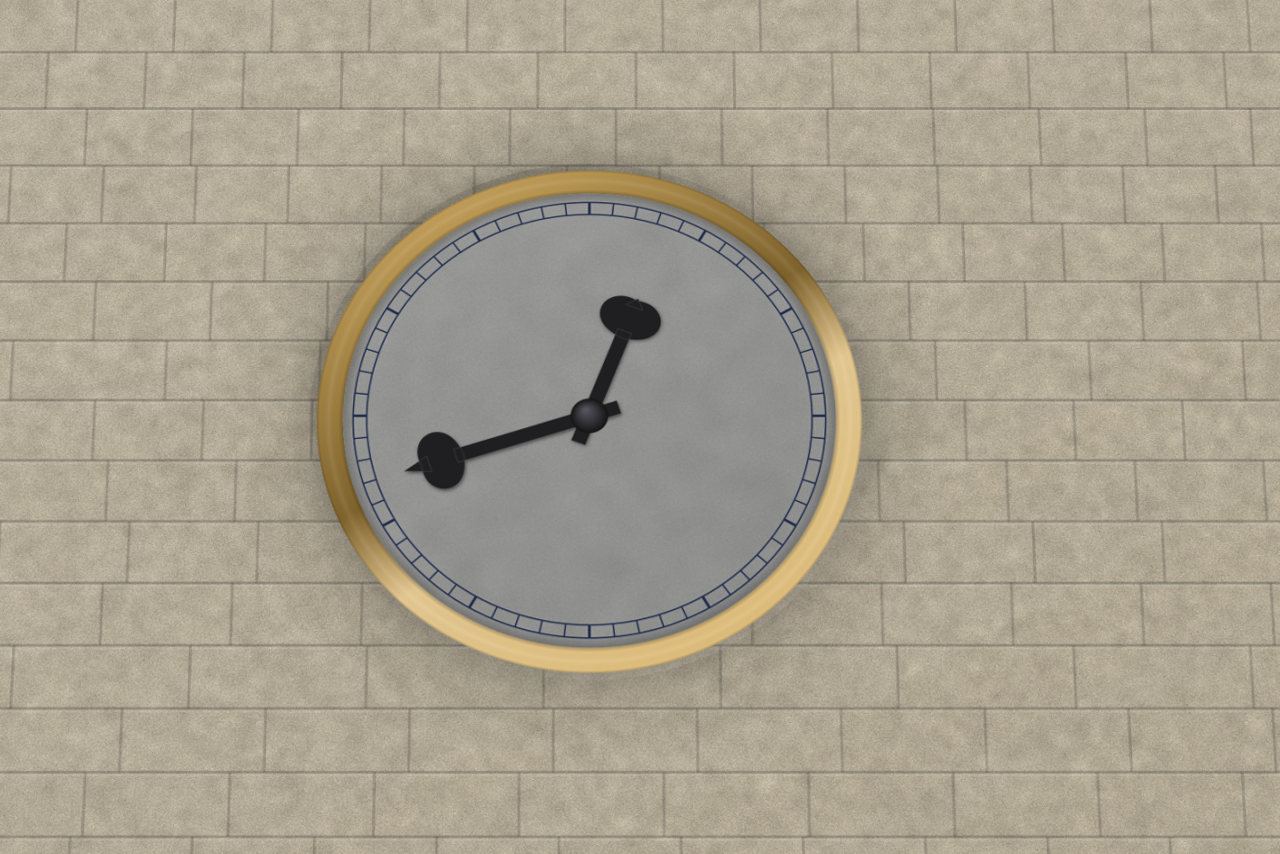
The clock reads **12:42**
